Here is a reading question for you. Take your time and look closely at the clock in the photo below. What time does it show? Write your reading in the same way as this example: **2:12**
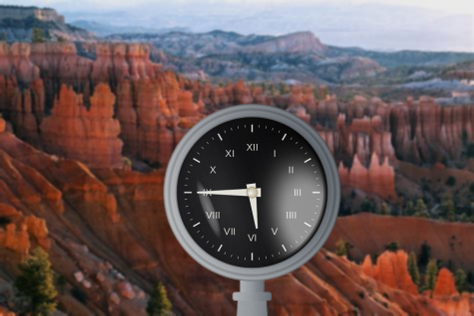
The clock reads **5:45**
